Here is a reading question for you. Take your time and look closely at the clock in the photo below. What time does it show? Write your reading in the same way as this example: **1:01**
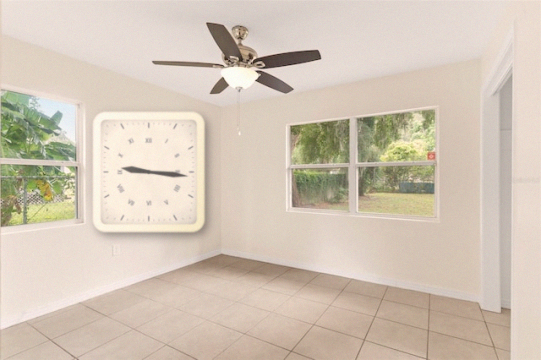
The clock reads **9:16**
